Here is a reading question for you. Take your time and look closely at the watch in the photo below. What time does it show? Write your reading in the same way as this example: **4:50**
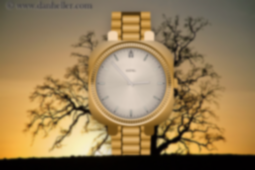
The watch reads **2:53**
